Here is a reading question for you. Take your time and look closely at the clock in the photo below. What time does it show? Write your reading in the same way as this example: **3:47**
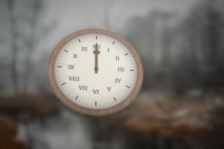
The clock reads **12:00**
